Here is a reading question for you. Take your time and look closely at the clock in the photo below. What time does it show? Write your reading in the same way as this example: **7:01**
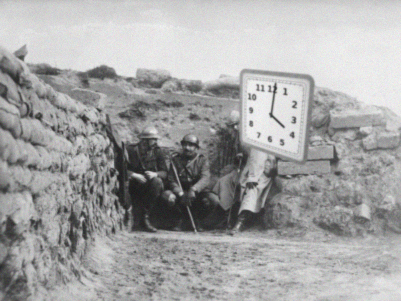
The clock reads **4:01**
